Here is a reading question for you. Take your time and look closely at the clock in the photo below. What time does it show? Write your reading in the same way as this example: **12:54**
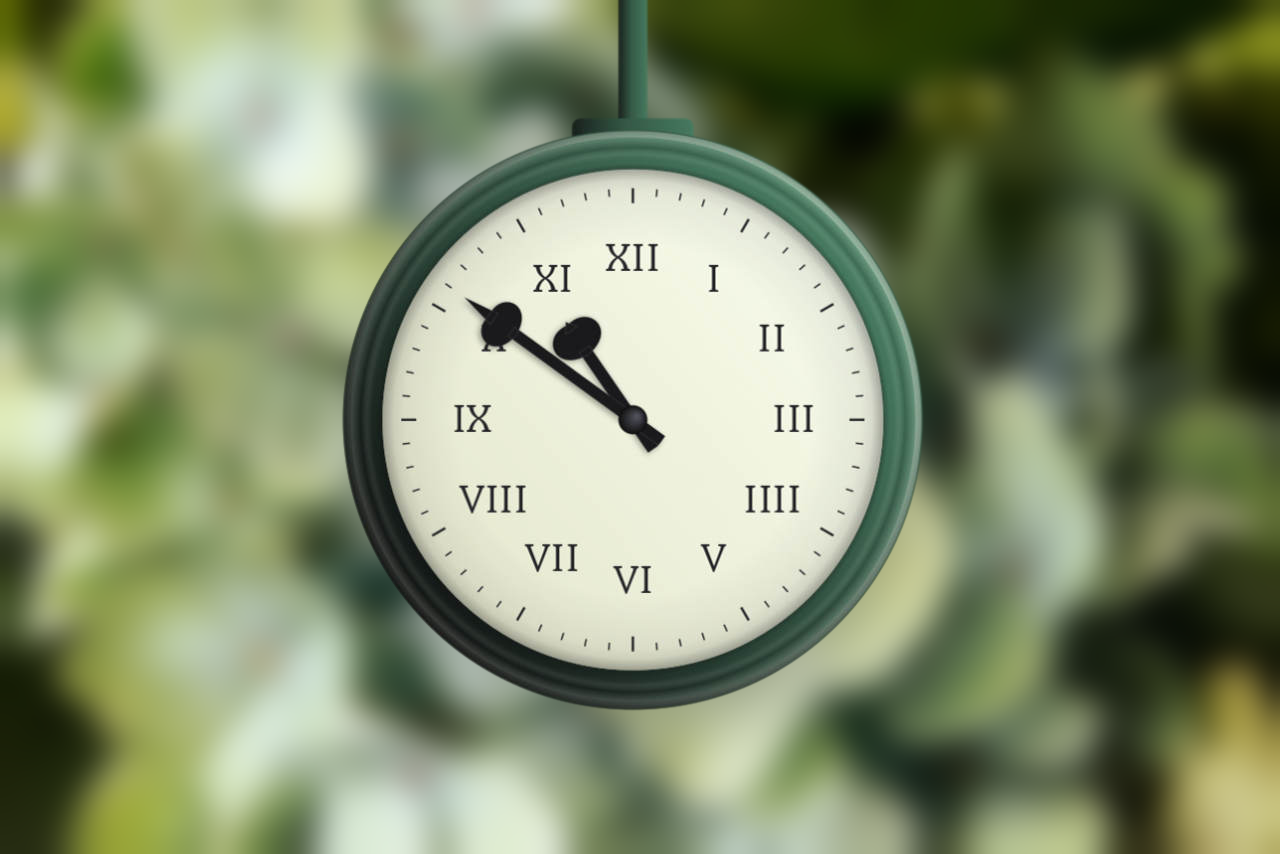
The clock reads **10:51**
